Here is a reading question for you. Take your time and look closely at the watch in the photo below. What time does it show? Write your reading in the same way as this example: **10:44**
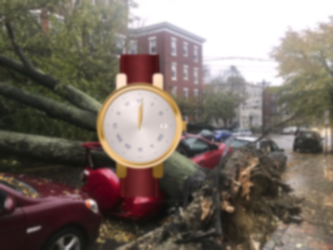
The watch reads **12:01**
